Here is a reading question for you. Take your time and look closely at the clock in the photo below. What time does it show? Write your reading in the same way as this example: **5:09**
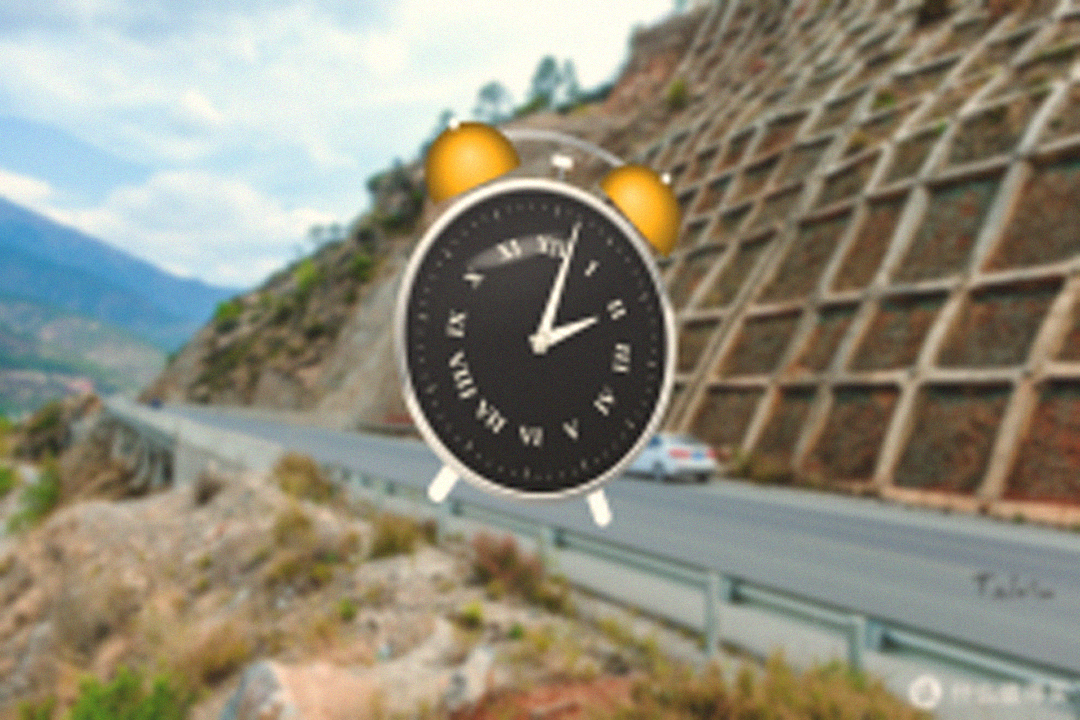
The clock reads **2:02**
